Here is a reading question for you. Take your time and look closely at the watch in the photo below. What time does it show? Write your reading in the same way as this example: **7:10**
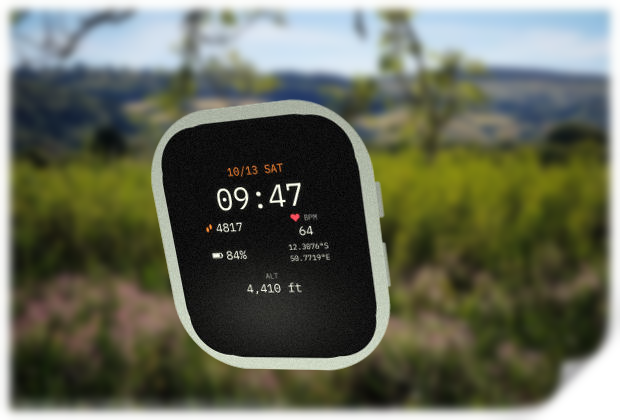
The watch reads **9:47**
